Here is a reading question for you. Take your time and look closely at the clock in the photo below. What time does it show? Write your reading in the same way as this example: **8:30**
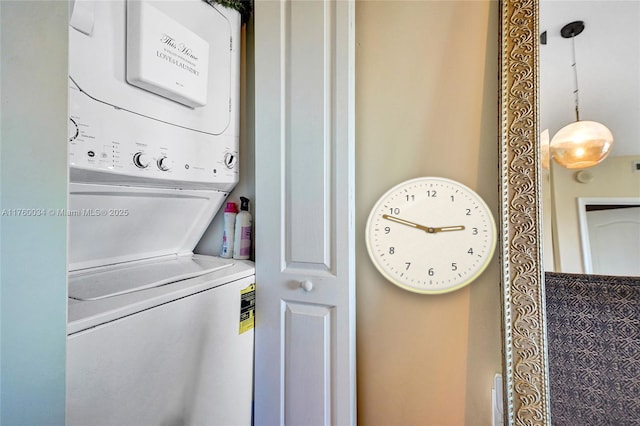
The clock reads **2:48**
